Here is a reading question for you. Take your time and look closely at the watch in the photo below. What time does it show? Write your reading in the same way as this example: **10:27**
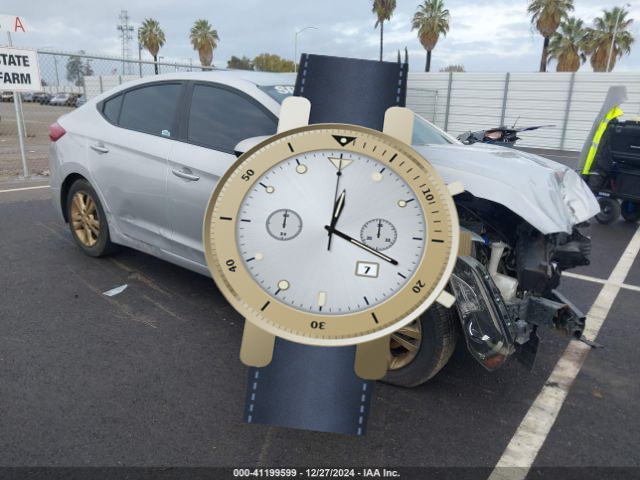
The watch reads **12:19**
